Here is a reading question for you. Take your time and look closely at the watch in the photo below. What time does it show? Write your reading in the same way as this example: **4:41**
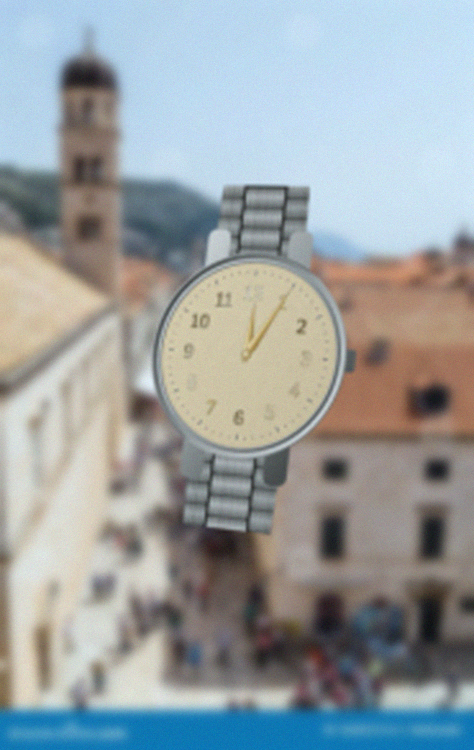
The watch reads **12:05**
